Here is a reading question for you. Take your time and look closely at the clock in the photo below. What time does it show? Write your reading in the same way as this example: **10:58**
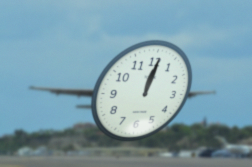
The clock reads **12:01**
